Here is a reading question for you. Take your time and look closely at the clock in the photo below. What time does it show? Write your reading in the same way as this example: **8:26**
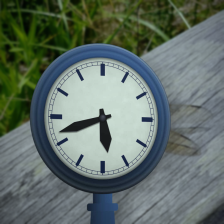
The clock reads **5:42**
